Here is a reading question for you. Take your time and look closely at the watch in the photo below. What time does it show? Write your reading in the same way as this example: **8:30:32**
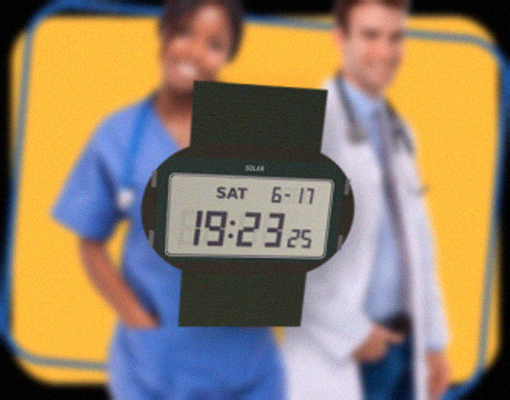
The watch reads **19:23:25**
